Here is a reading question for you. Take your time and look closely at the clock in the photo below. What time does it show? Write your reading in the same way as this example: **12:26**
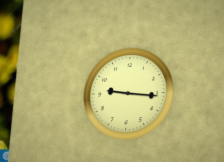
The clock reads **9:16**
